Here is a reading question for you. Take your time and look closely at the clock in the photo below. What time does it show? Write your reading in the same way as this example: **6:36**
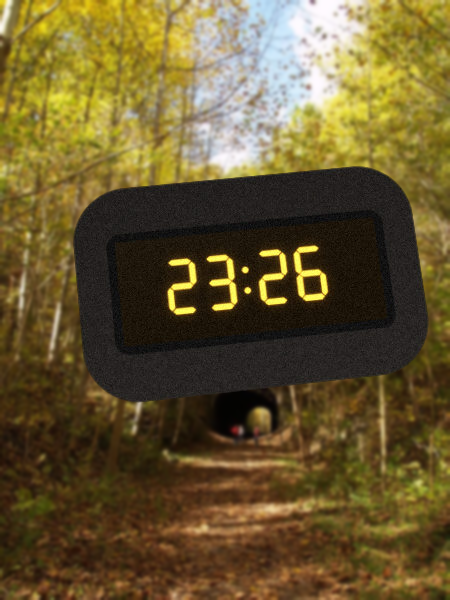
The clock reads **23:26**
